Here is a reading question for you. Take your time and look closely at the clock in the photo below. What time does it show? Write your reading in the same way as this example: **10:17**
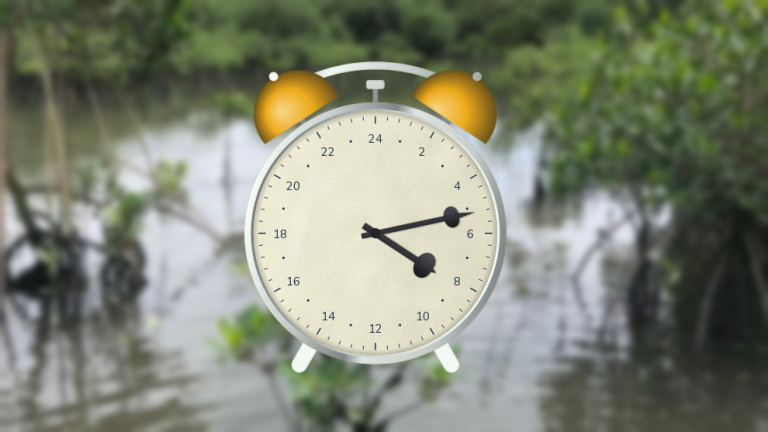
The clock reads **8:13**
